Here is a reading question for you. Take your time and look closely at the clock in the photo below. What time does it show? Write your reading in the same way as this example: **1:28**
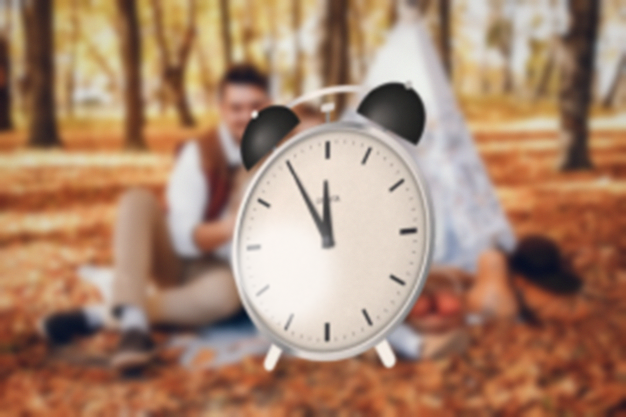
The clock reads **11:55**
